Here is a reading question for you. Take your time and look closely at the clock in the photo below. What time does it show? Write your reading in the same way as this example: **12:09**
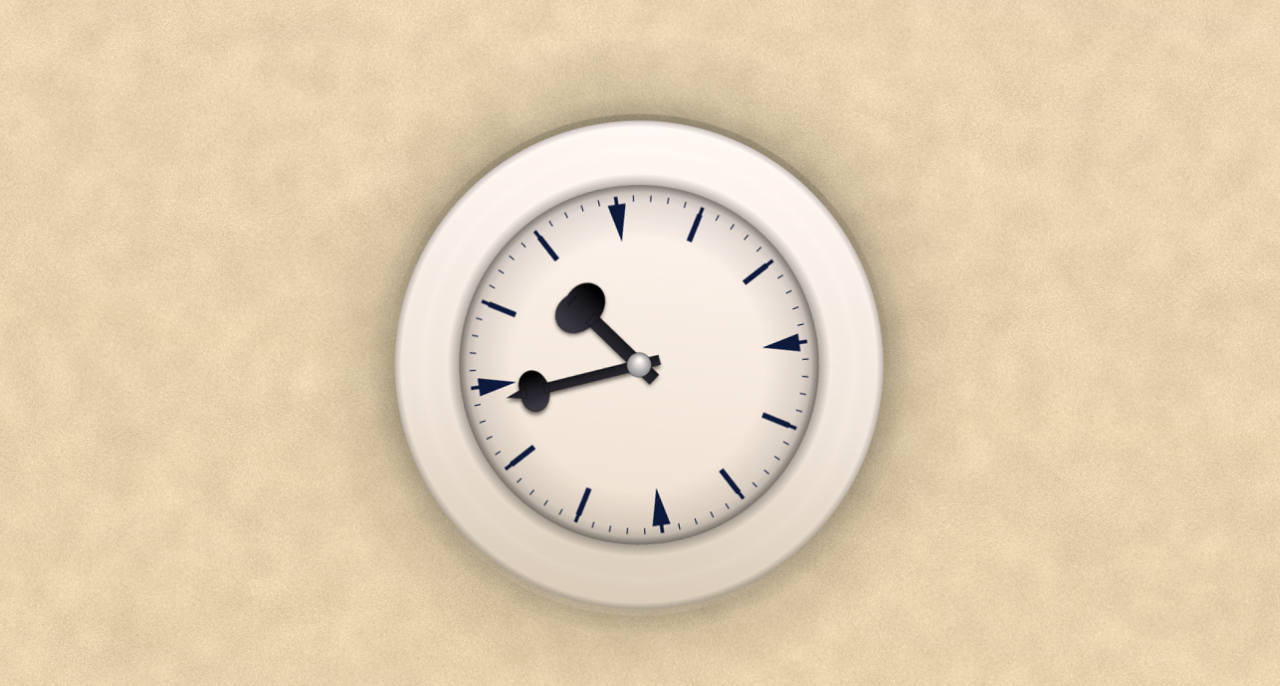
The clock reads **10:44**
